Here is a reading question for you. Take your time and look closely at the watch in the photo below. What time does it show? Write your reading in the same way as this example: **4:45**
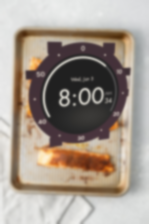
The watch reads **8:00**
